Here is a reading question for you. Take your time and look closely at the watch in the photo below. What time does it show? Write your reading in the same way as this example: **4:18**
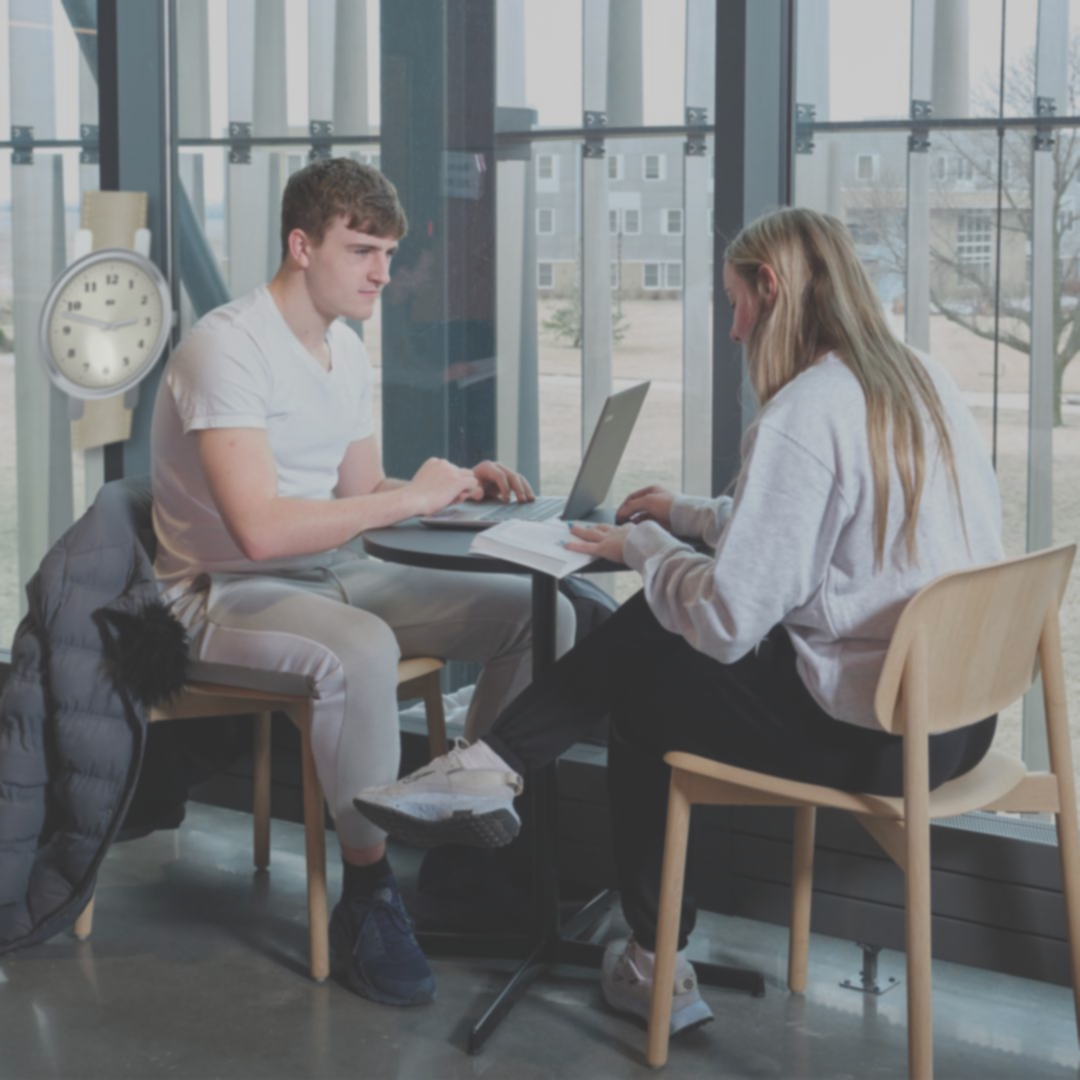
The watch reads **2:48**
